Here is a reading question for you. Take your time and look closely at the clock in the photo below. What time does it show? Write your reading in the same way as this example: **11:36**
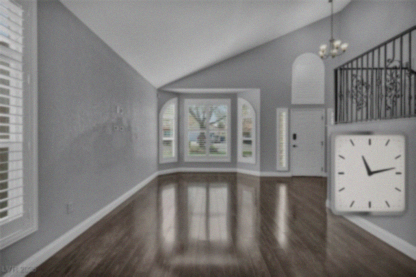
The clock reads **11:13**
